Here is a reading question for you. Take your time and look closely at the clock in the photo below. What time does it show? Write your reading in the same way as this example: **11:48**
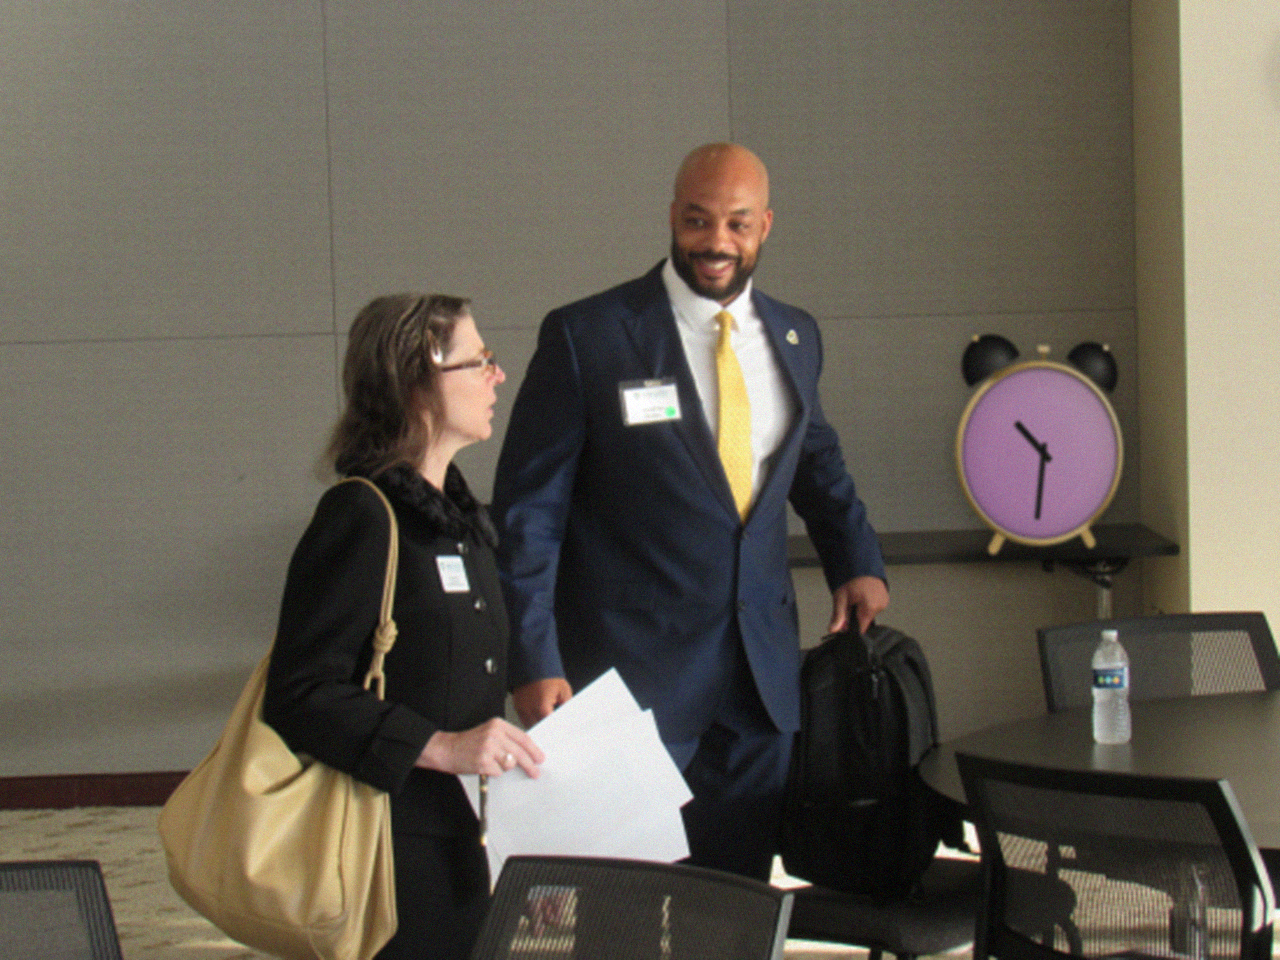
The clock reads **10:31**
